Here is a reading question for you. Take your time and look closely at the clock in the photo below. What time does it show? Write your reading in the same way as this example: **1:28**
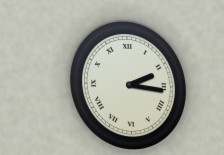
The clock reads **2:16**
